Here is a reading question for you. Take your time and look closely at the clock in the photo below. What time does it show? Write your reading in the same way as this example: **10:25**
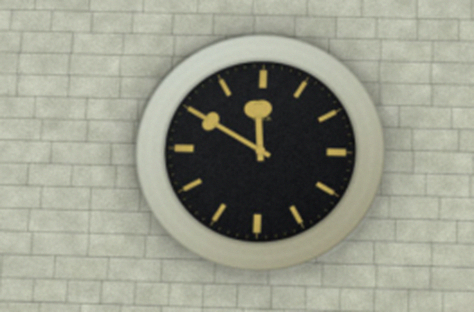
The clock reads **11:50**
